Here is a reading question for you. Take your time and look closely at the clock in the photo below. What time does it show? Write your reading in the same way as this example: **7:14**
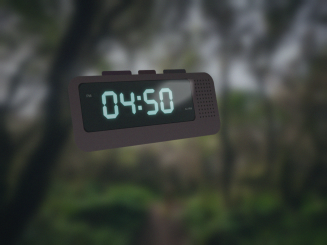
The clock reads **4:50**
